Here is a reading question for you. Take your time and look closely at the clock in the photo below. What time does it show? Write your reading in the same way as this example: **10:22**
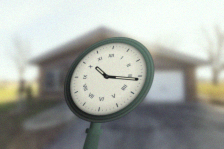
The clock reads **10:16**
